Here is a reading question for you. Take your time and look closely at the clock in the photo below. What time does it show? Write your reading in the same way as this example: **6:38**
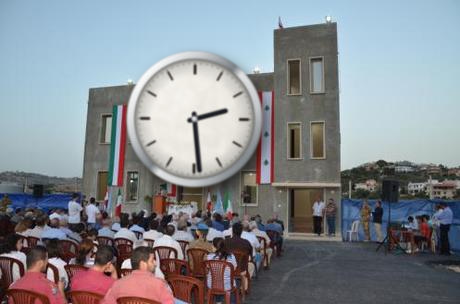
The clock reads **2:29**
